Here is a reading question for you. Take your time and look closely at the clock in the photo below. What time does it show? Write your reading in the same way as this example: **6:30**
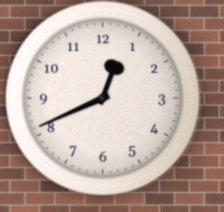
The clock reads **12:41**
